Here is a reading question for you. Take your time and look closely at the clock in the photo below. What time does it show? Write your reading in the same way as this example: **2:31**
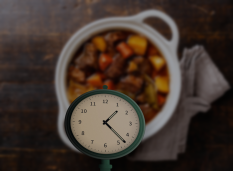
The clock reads **1:23**
